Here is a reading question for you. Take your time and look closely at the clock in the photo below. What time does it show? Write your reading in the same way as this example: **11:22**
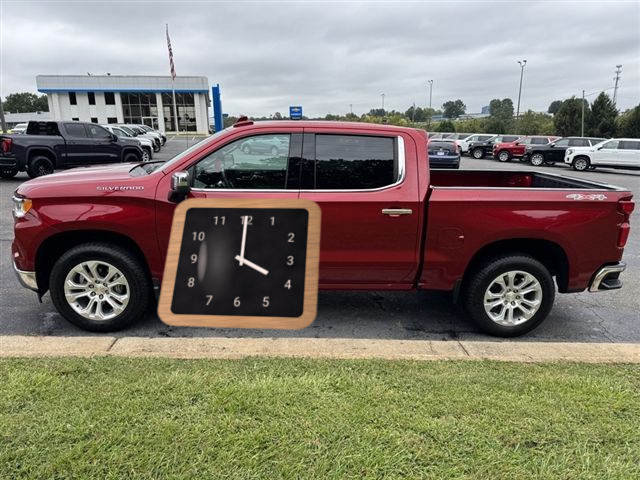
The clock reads **4:00**
